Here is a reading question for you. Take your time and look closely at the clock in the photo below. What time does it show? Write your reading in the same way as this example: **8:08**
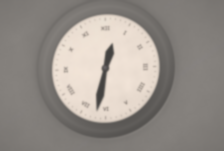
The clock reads **12:32**
